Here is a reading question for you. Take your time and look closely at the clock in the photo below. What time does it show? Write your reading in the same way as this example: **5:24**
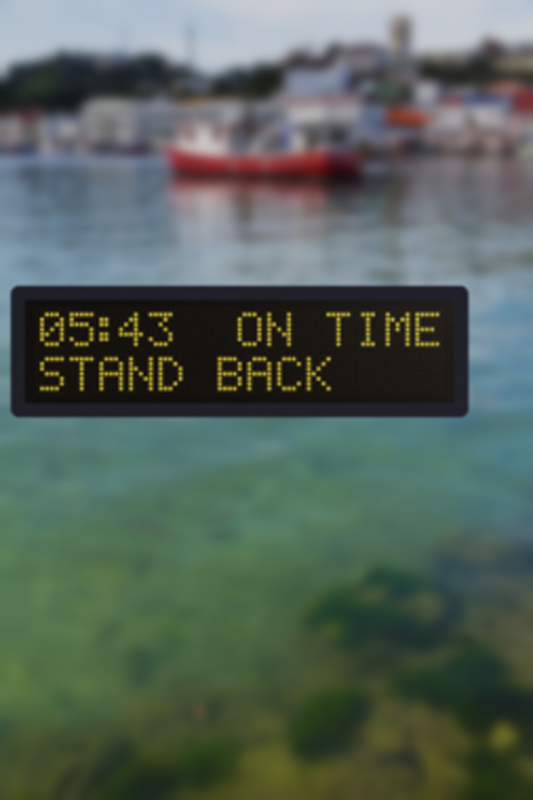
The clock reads **5:43**
